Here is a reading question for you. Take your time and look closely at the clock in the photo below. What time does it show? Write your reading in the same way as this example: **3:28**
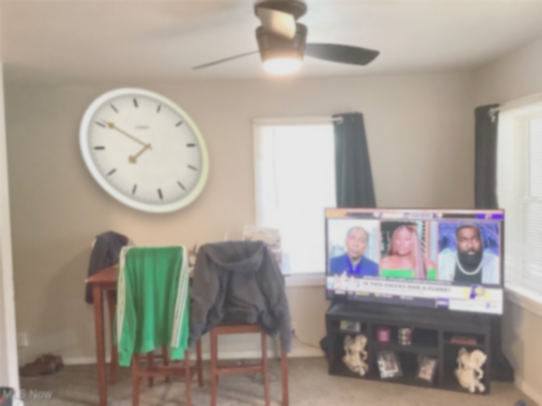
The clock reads **7:51**
